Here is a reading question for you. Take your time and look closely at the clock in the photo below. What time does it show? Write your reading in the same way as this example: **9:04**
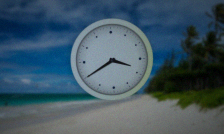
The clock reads **3:40**
